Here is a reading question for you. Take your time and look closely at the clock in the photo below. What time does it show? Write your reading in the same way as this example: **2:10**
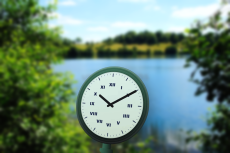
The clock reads **10:10**
